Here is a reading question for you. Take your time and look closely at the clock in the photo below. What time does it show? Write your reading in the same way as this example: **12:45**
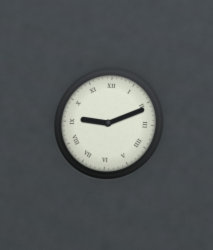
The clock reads **9:11**
